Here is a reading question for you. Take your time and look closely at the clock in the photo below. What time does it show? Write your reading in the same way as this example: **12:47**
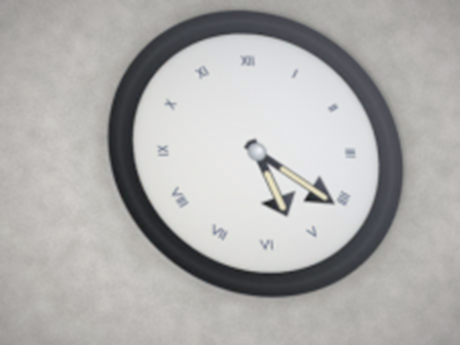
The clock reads **5:21**
